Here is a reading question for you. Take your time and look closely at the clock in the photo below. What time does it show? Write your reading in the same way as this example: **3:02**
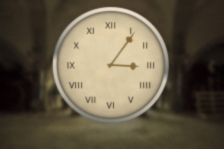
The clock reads **3:06**
